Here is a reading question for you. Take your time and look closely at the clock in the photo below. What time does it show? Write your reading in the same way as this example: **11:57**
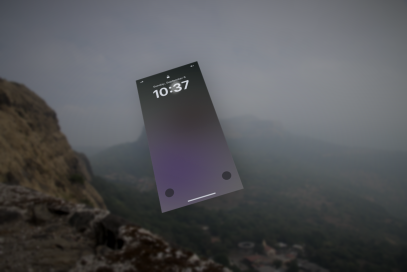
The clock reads **10:37**
